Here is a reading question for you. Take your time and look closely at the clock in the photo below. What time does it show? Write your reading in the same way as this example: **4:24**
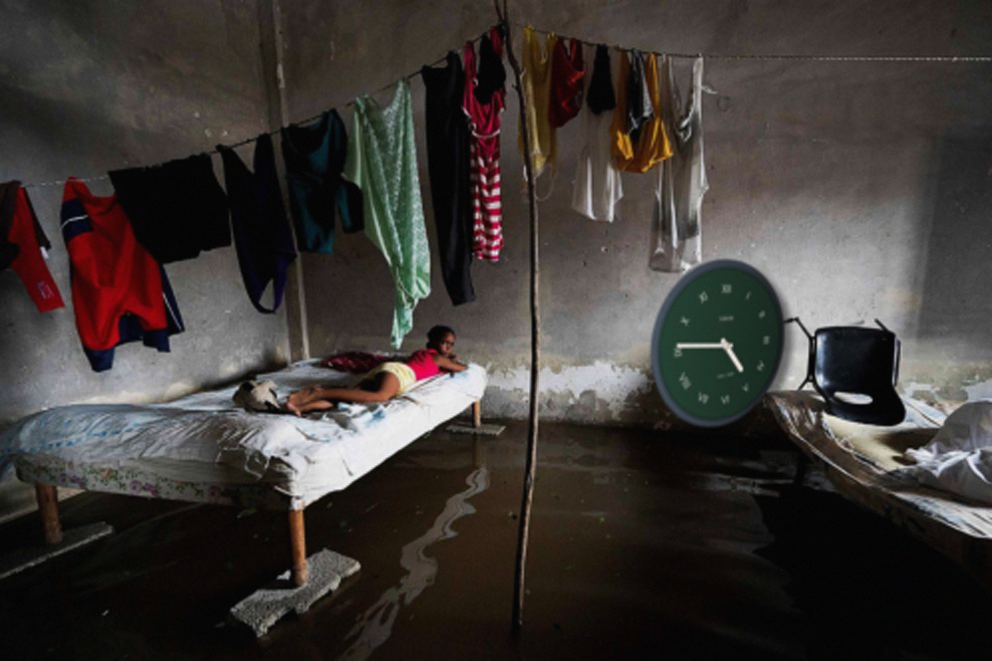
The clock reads **4:46**
